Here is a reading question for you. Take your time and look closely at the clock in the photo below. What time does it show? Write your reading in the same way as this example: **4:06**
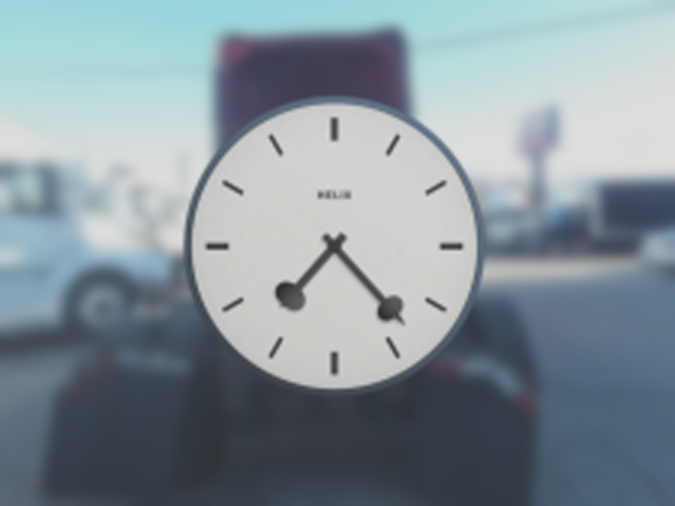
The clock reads **7:23**
